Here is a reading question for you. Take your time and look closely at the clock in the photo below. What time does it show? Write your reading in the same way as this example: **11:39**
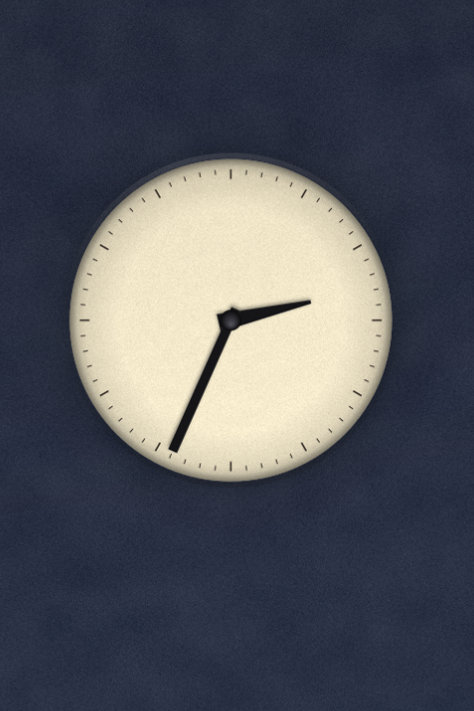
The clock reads **2:34**
